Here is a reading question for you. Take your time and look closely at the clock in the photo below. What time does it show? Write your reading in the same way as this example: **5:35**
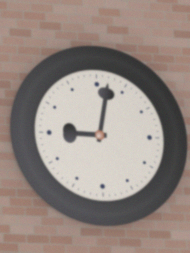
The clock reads **9:02**
